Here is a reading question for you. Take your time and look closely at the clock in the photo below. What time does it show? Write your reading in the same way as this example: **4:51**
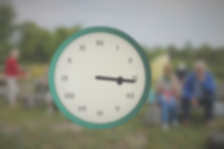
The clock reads **3:16**
